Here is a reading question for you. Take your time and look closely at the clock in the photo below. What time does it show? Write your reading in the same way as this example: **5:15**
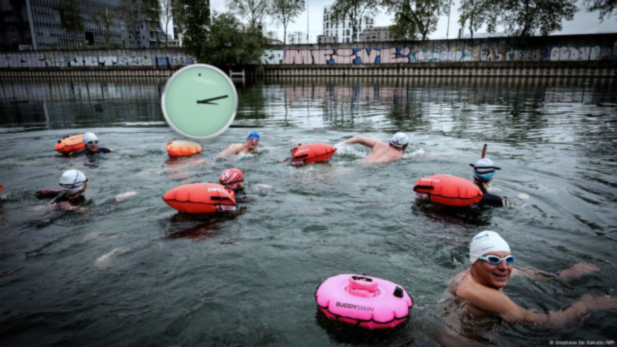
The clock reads **3:13**
